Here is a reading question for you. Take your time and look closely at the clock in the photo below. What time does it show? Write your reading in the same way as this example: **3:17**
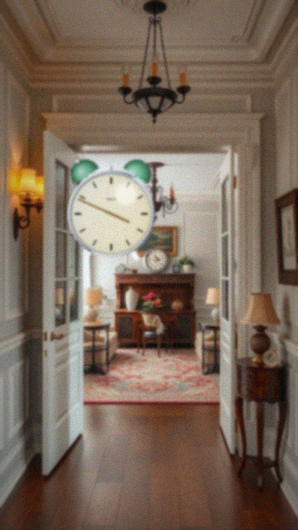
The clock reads **3:49**
